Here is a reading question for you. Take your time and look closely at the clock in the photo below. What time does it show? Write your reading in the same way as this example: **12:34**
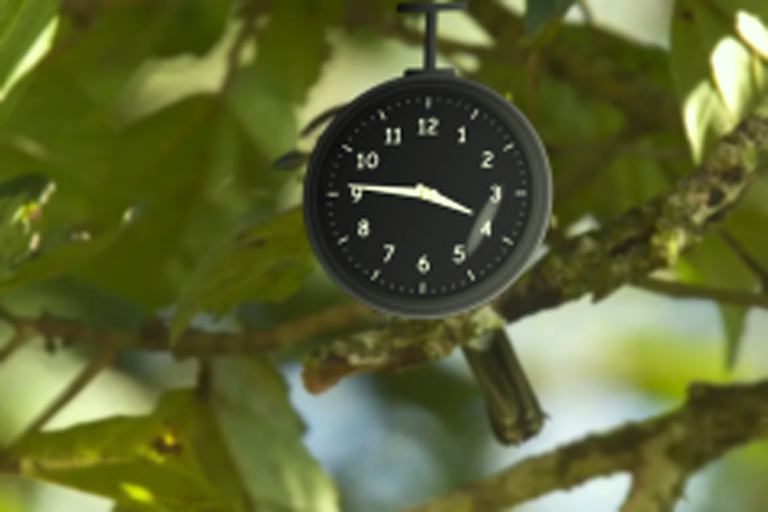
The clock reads **3:46**
